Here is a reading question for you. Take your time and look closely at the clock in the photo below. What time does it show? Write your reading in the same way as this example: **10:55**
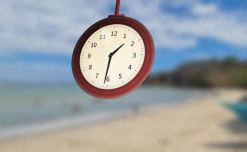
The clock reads **1:31**
